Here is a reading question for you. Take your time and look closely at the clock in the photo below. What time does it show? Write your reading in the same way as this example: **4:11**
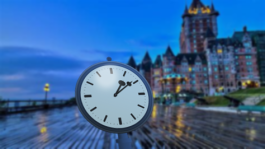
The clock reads **1:09**
